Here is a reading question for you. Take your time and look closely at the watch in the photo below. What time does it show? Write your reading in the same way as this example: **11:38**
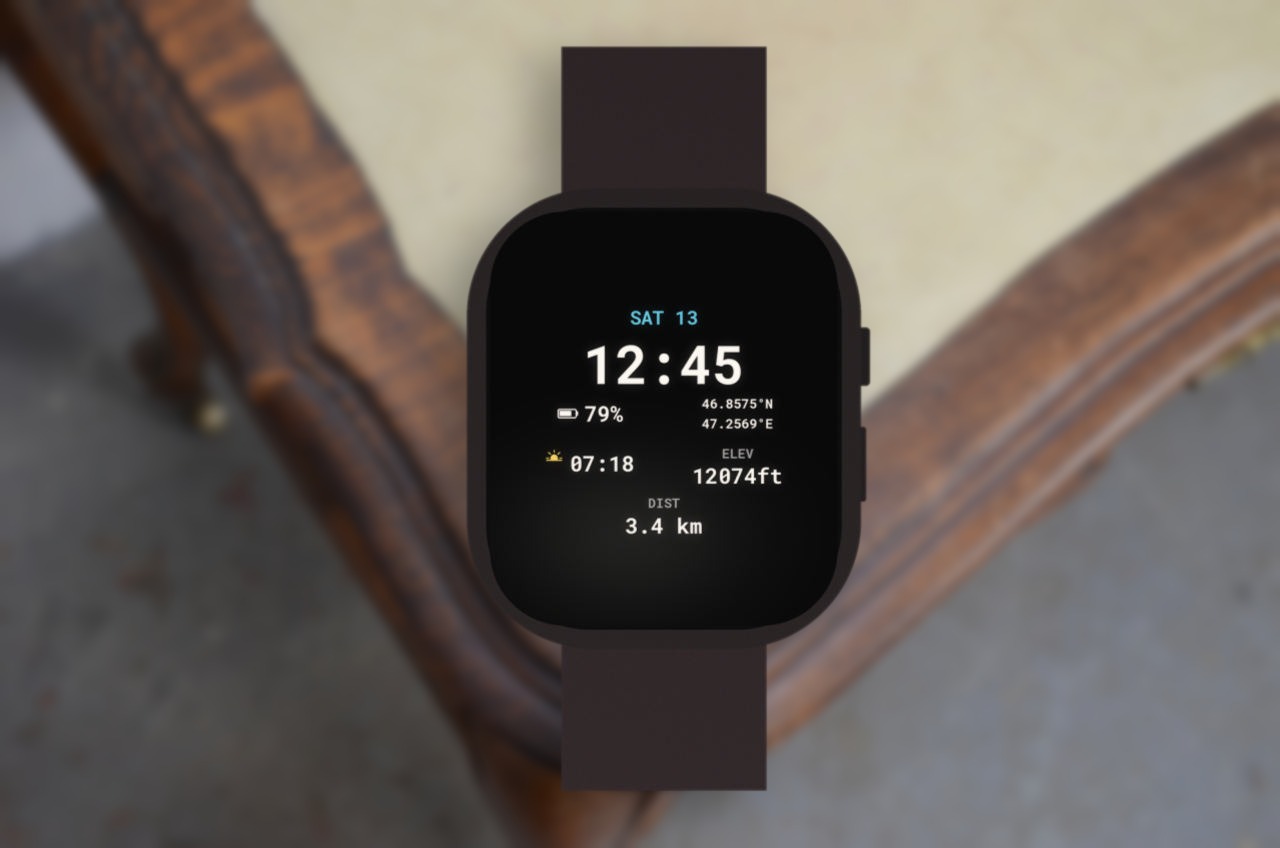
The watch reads **12:45**
